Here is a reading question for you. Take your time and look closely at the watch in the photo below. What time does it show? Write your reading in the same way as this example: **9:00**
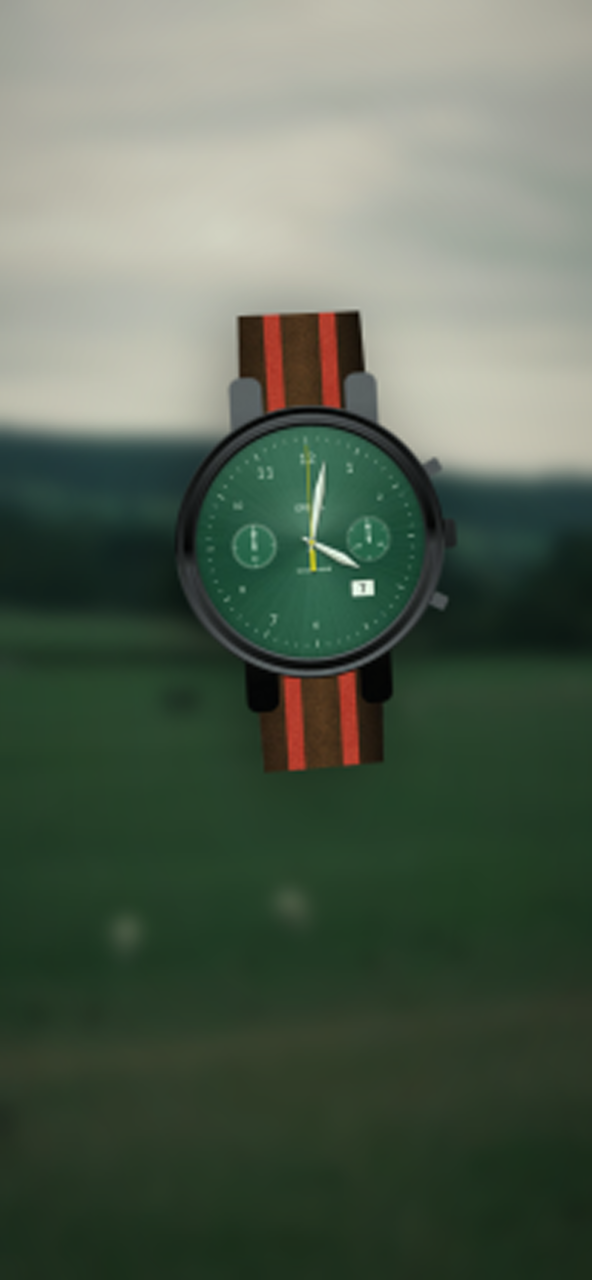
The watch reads **4:02**
